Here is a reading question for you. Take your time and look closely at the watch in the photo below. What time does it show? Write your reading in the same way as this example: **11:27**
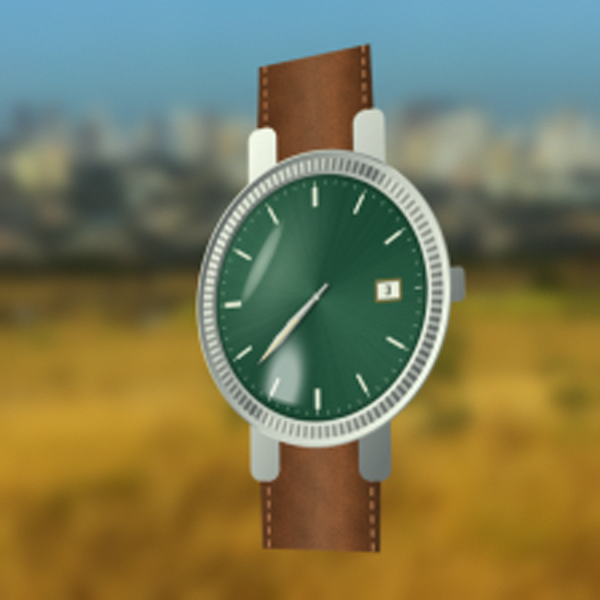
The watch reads **7:38**
